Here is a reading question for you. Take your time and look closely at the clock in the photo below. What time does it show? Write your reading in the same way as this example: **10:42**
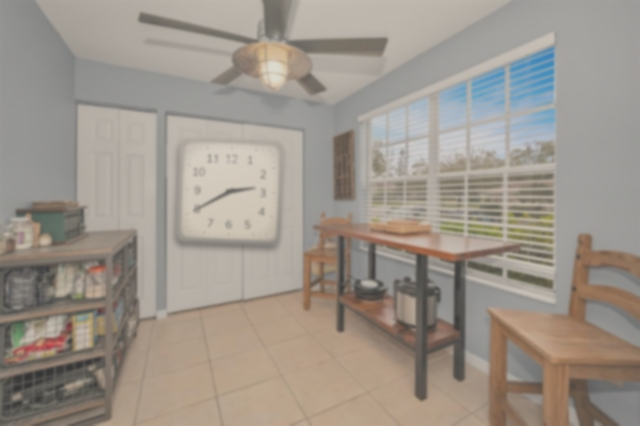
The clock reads **2:40**
